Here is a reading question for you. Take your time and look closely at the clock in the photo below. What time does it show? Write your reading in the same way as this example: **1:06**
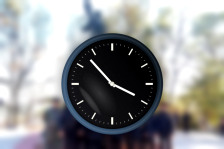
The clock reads **3:53**
